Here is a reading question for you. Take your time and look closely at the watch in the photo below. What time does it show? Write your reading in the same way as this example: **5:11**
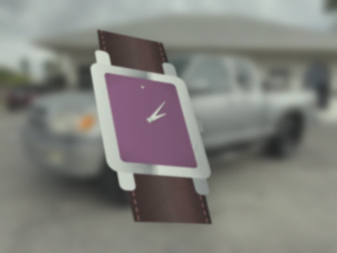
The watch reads **2:07**
